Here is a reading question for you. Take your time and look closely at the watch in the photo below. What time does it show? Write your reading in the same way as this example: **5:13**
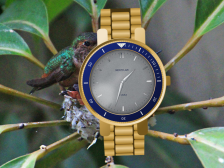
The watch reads **1:33**
